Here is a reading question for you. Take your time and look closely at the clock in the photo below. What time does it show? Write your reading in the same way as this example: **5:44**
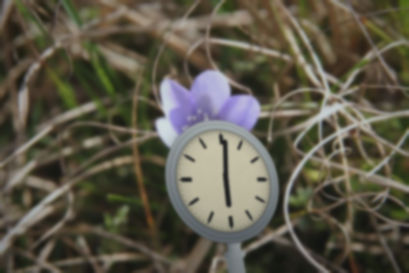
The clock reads **6:01**
